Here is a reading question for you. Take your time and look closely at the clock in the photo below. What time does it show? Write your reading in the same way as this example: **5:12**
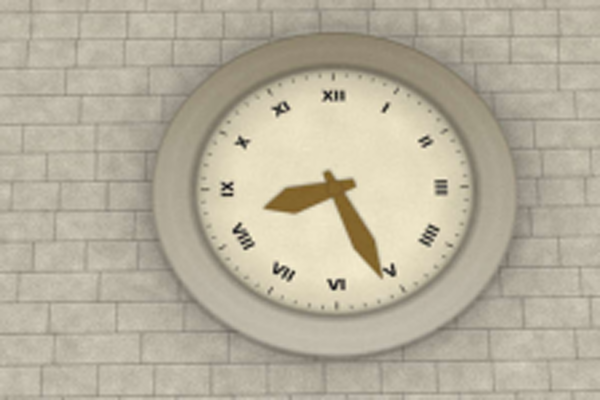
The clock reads **8:26**
